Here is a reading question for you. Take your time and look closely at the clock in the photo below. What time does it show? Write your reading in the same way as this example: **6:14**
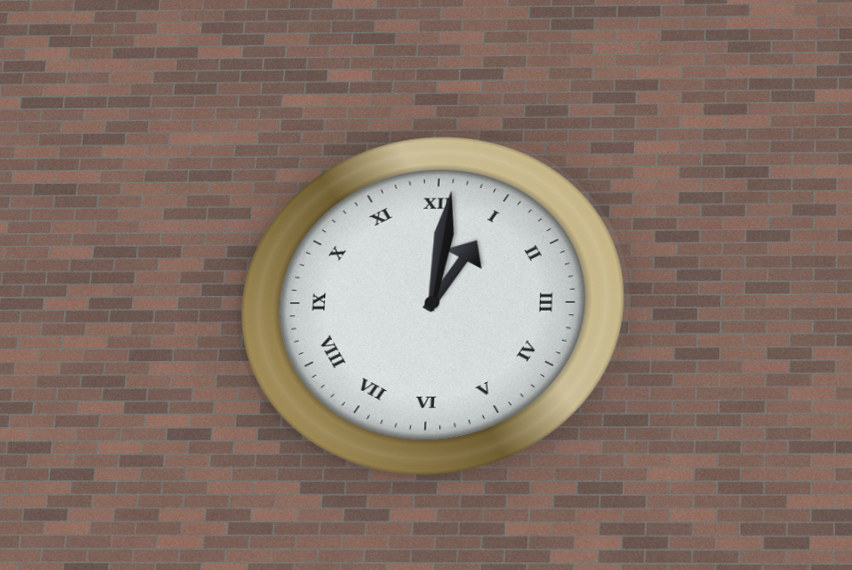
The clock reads **1:01**
